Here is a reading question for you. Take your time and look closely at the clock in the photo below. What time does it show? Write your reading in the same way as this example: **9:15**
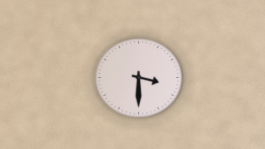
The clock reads **3:30**
